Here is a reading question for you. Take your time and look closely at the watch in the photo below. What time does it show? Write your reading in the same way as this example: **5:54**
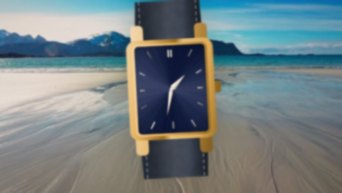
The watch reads **1:32**
